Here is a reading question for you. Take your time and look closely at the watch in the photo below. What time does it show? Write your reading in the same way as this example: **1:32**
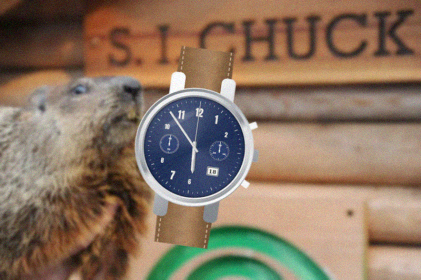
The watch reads **5:53**
